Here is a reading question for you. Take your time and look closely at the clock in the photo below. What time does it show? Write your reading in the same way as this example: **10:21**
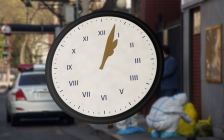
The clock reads **1:03**
